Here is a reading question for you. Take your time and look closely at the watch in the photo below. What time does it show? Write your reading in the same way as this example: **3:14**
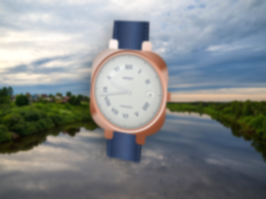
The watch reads **9:43**
